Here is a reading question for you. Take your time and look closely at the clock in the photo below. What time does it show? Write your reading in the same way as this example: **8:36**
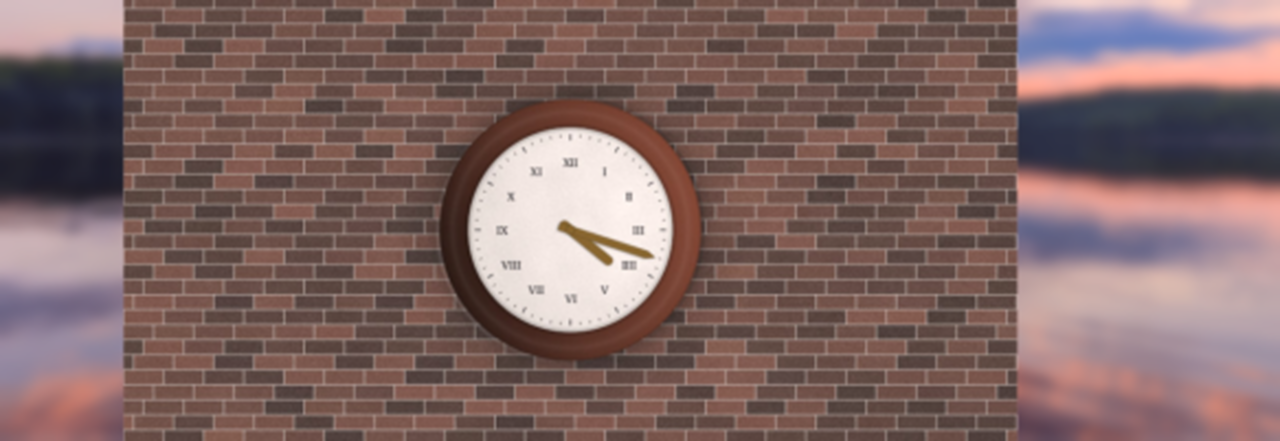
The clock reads **4:18**
